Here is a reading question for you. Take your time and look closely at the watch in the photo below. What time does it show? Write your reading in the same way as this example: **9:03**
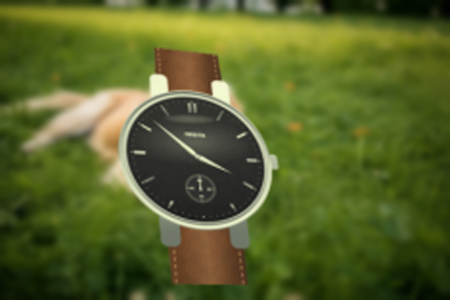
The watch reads **3:52**
